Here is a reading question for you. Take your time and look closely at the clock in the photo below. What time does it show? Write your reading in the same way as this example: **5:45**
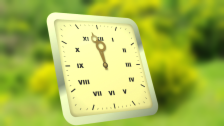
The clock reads **11:58**
